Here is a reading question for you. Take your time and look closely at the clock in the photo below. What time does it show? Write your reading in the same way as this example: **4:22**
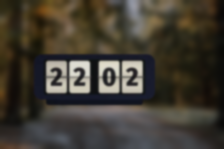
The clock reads **22:02**
